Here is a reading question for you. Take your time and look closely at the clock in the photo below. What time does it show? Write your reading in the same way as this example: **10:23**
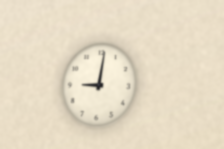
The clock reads **9:01**
